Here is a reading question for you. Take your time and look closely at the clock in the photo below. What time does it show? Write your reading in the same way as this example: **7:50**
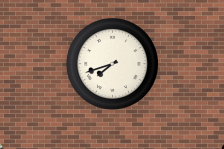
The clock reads **7:42**
